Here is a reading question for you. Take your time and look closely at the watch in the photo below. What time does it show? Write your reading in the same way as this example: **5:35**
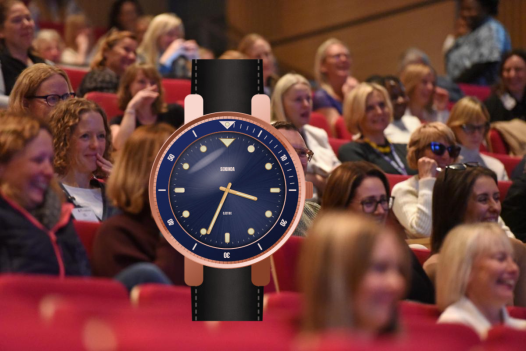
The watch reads **3:34**
